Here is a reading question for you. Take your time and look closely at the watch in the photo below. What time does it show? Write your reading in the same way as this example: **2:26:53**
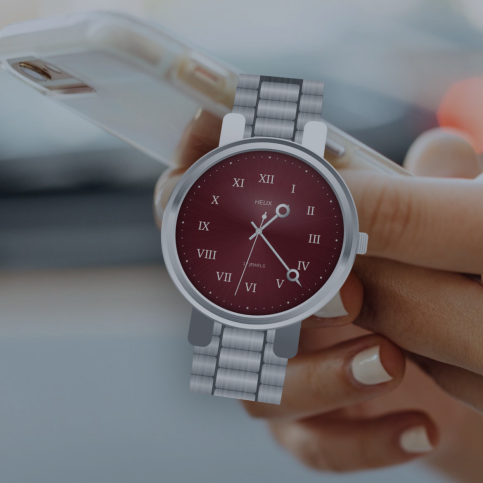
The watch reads **1:22:32**
